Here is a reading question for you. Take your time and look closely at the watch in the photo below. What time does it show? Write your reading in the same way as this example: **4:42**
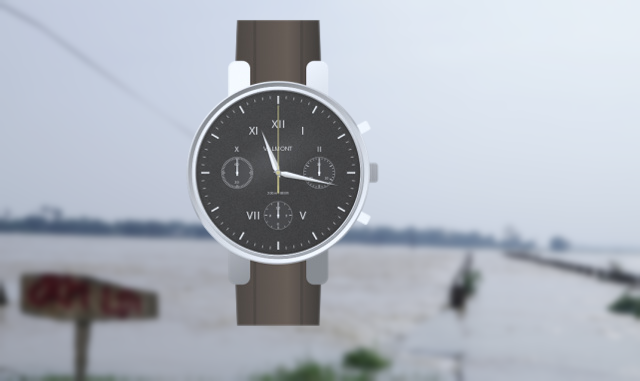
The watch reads **11:17**
